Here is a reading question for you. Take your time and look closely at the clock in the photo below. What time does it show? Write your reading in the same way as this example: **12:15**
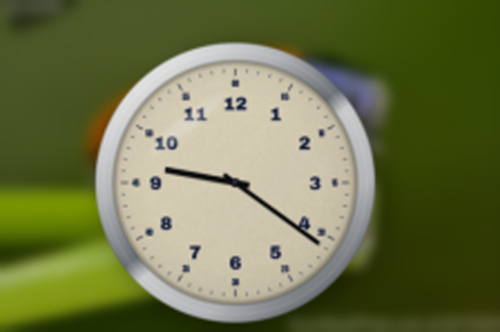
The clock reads **9:21**
